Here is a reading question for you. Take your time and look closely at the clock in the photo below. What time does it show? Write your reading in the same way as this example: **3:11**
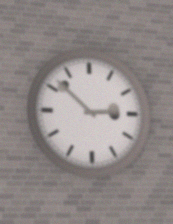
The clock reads **2:52**
